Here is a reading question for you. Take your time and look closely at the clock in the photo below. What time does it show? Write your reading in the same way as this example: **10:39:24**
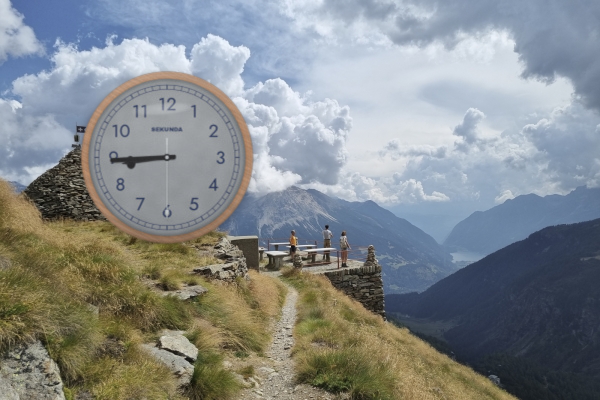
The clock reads **8:44:30**
